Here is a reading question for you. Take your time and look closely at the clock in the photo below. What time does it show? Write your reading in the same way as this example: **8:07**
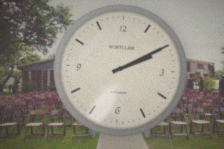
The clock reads **2:10**
